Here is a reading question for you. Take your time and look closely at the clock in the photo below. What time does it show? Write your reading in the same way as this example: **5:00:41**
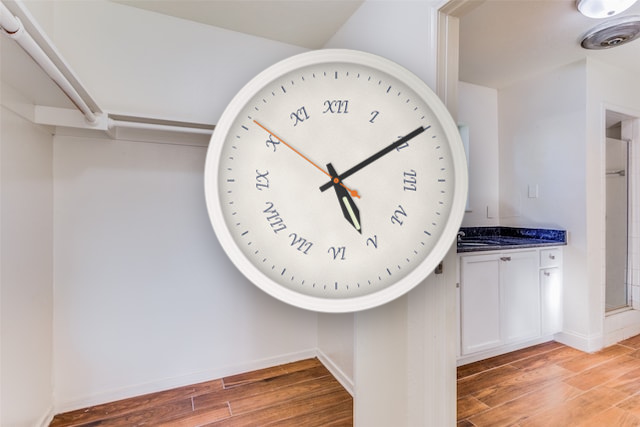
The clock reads **5:09:51**
